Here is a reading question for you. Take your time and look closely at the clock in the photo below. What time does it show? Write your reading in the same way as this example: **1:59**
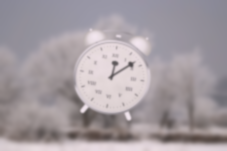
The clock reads **12:08**
